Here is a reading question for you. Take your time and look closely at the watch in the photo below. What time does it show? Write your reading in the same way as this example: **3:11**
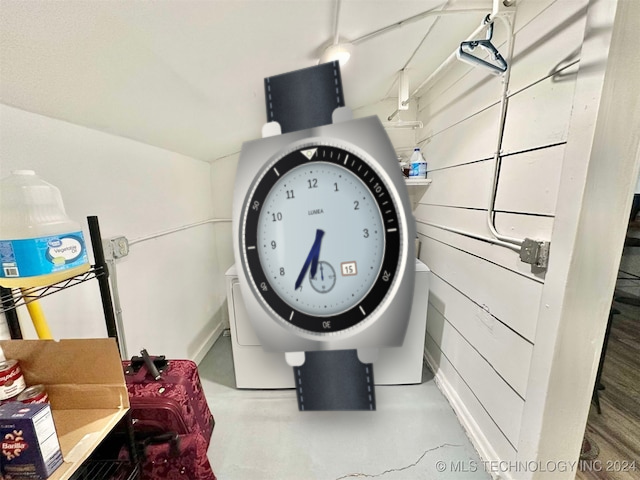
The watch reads **6:36**
